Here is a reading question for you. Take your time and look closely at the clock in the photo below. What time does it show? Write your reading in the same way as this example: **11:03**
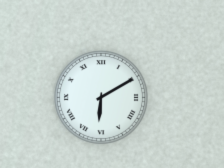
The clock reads **6:10**
